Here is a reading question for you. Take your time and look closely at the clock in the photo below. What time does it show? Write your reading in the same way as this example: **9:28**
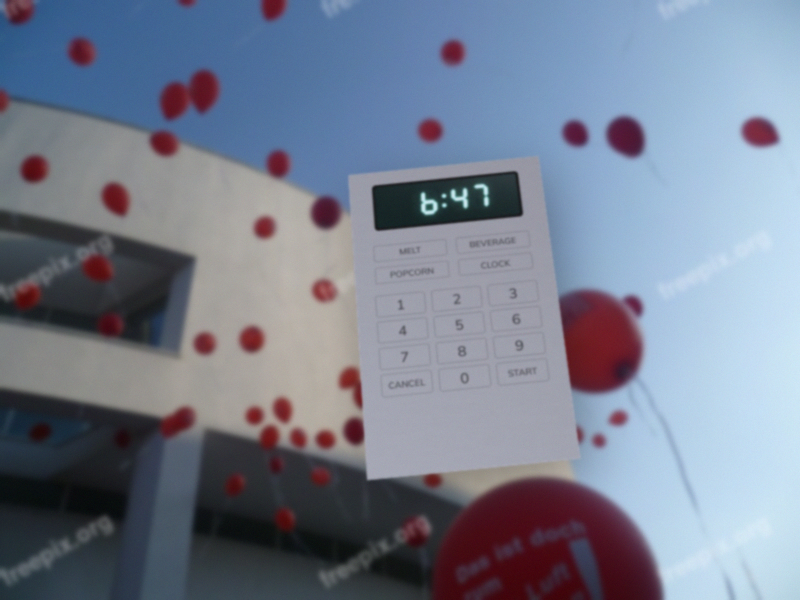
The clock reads **6:47**
